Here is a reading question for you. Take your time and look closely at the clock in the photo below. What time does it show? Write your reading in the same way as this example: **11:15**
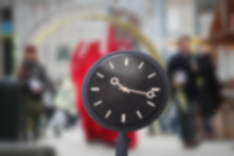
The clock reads **10:17**
